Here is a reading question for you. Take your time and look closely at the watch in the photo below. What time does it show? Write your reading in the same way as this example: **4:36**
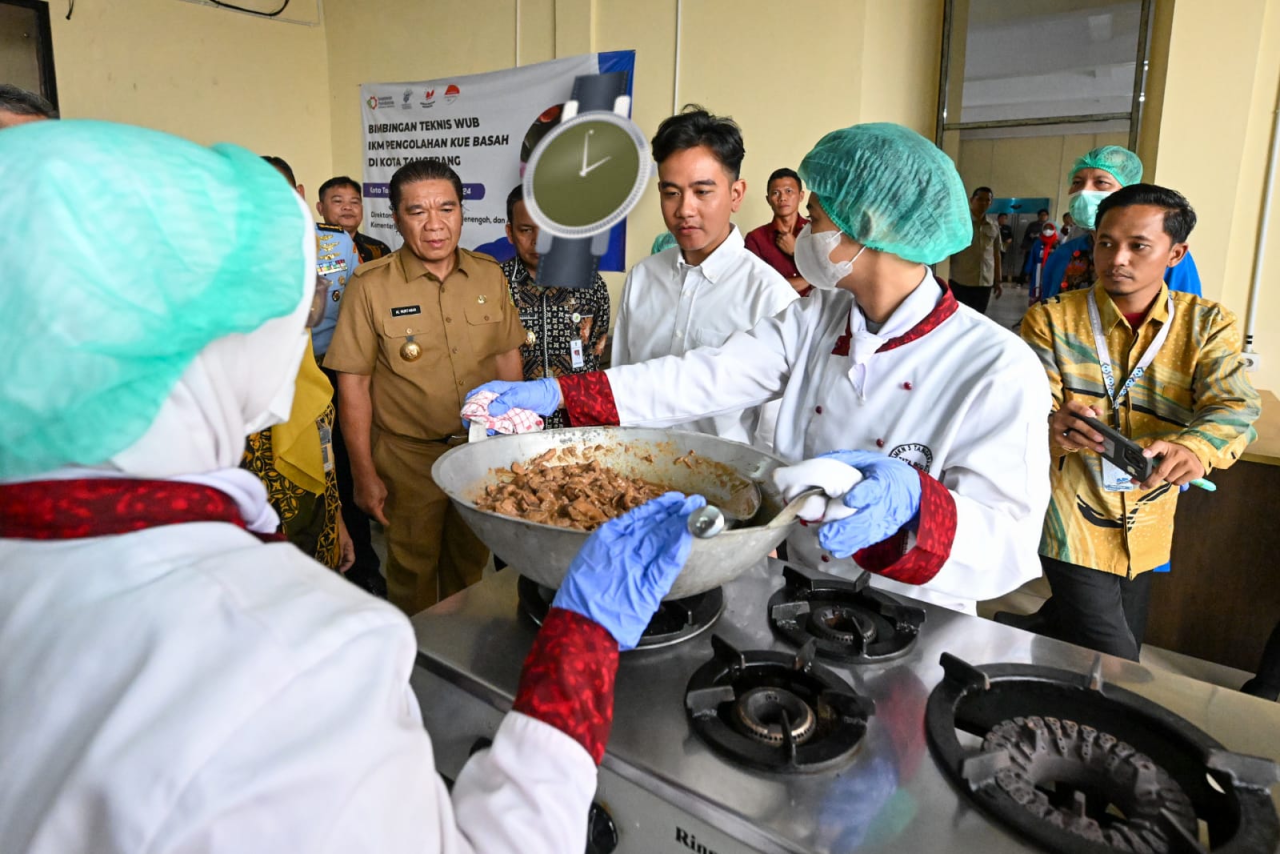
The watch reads **1:59**
